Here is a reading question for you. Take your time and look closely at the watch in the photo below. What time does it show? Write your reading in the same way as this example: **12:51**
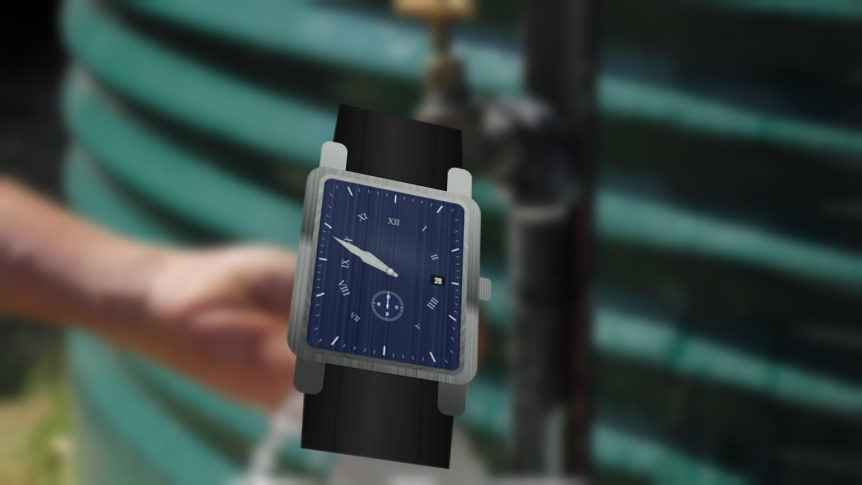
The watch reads **9:49**
